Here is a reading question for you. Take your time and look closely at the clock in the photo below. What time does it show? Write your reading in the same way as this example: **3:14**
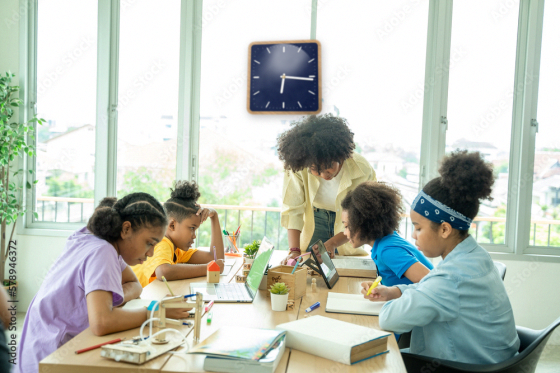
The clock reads **6:16**
